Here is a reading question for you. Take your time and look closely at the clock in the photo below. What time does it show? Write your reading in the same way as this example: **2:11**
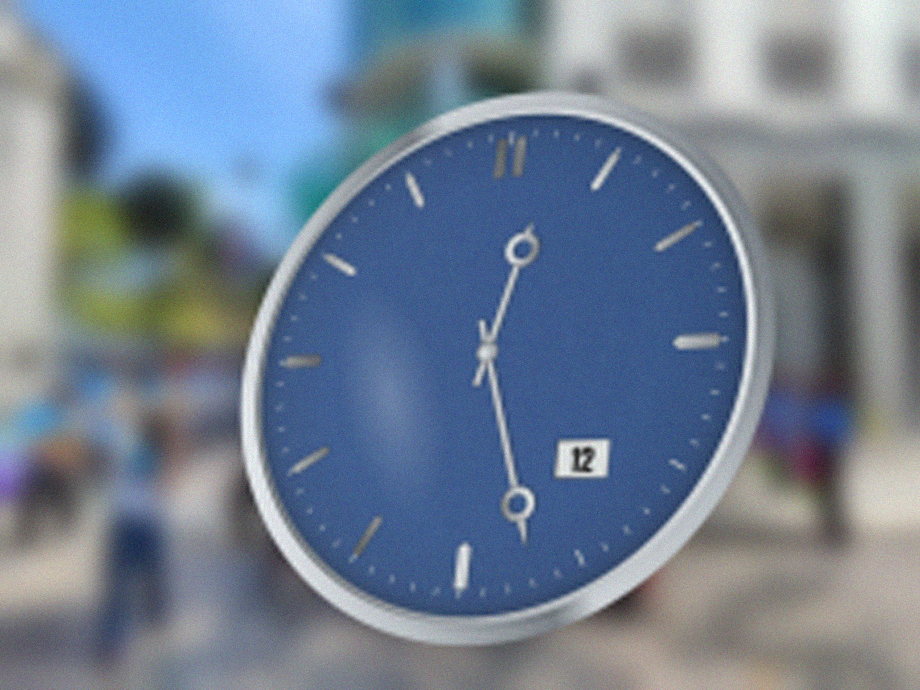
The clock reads **12:27**
